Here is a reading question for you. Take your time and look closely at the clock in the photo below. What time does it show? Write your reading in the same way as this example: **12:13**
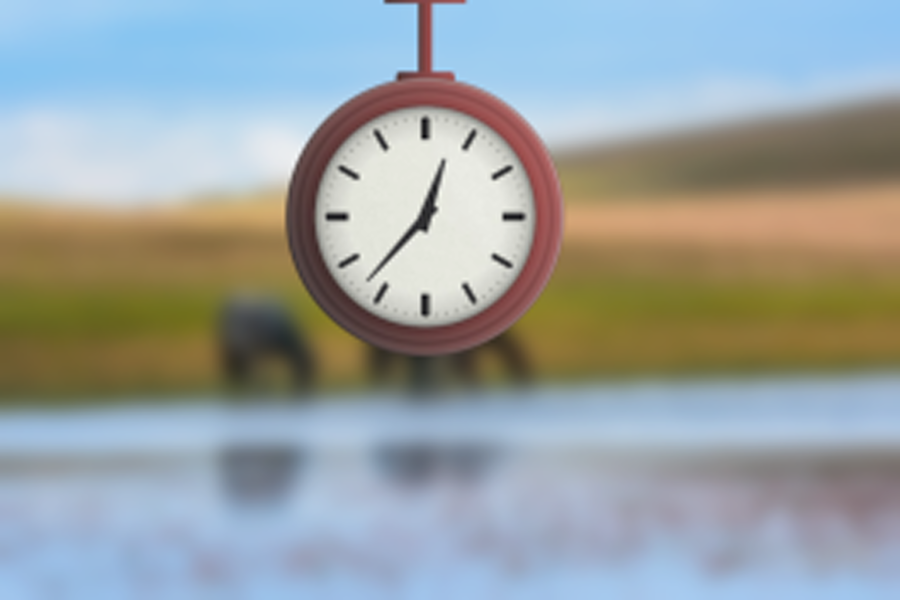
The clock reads **12:37**
